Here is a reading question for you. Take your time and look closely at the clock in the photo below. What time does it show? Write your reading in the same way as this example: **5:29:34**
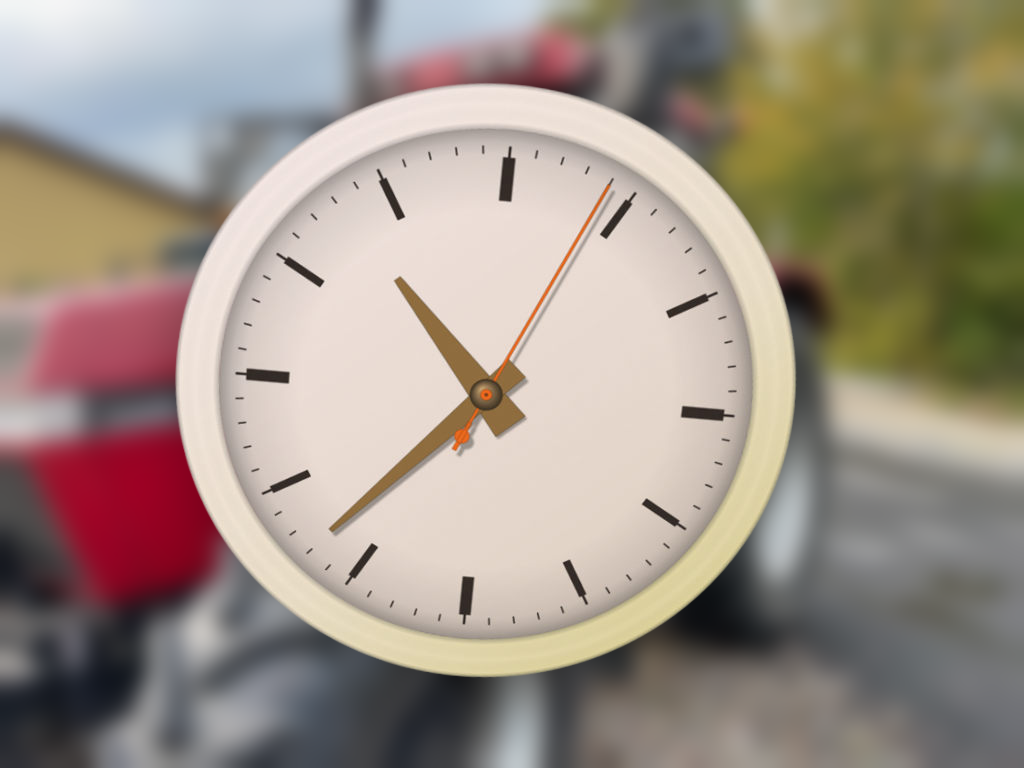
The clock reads **10:37:04**
